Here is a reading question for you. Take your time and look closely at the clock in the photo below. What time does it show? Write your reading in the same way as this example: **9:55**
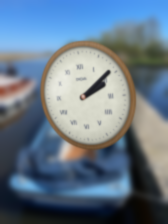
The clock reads **2:09**
